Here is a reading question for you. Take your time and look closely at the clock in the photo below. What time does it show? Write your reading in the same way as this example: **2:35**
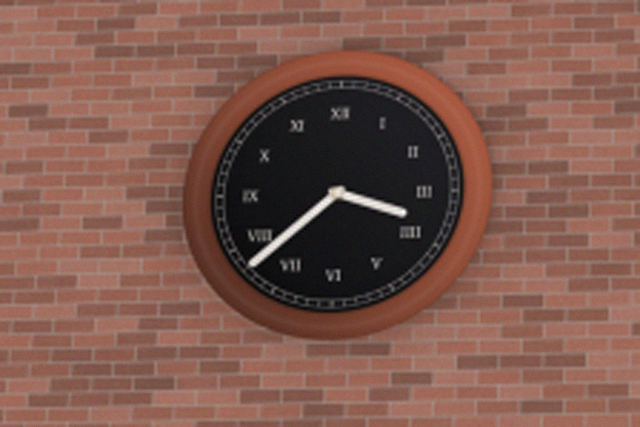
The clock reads **3:38**
